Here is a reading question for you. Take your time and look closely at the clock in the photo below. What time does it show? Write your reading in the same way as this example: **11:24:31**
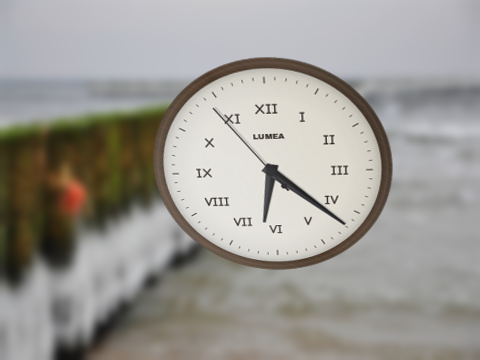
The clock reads **6:21:54**
